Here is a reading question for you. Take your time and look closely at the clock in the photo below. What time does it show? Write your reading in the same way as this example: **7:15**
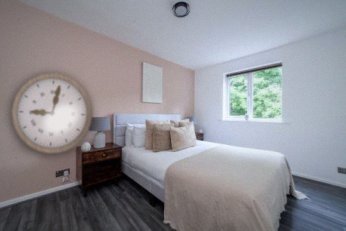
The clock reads **9:02**
